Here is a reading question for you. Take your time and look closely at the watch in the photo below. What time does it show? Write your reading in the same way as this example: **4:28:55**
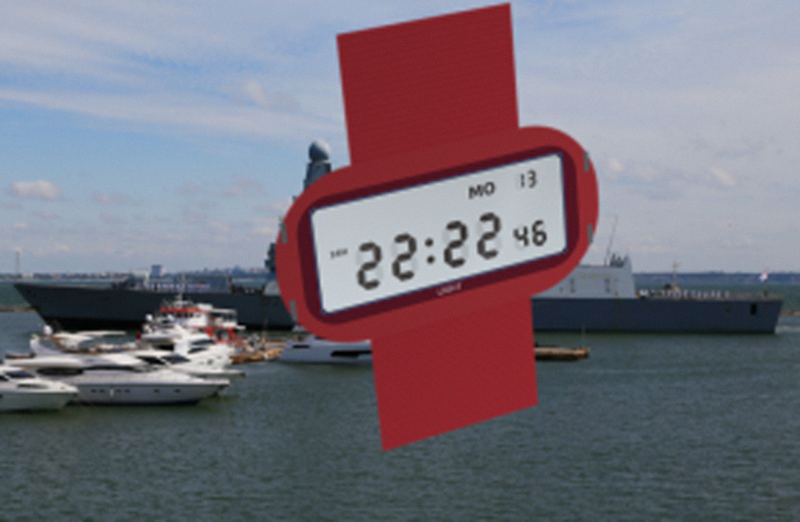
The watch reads **22:22:46**
